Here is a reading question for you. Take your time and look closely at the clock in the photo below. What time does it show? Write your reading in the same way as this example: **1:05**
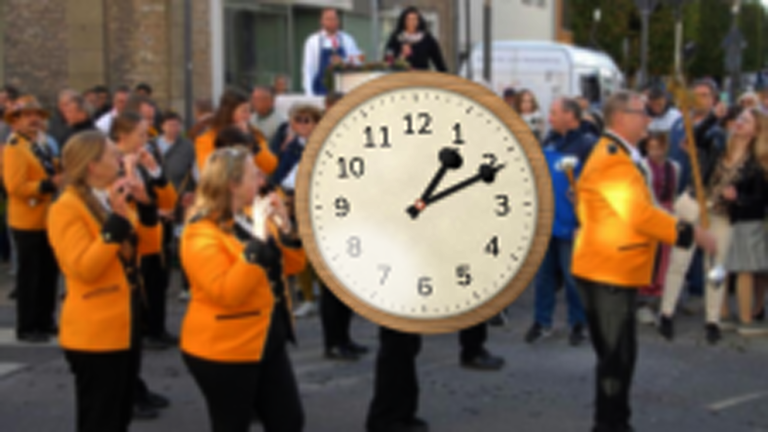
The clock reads **1:11**
